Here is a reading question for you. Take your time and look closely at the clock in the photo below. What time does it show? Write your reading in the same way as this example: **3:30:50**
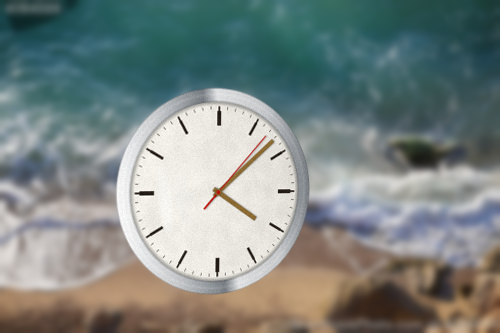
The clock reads **4:08:07**
